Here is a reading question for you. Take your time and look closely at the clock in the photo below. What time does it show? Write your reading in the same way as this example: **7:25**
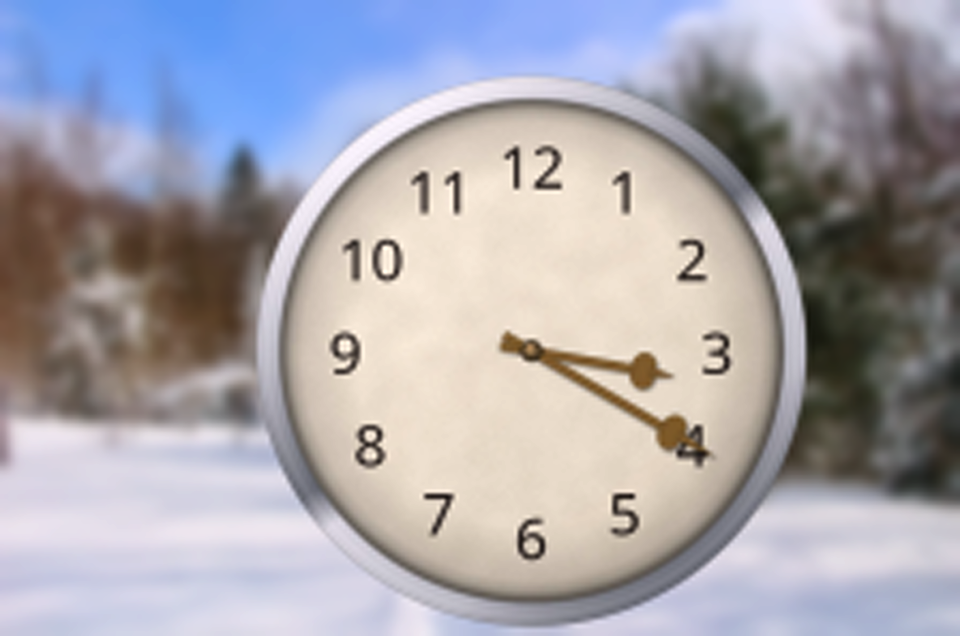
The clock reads **3:20**
